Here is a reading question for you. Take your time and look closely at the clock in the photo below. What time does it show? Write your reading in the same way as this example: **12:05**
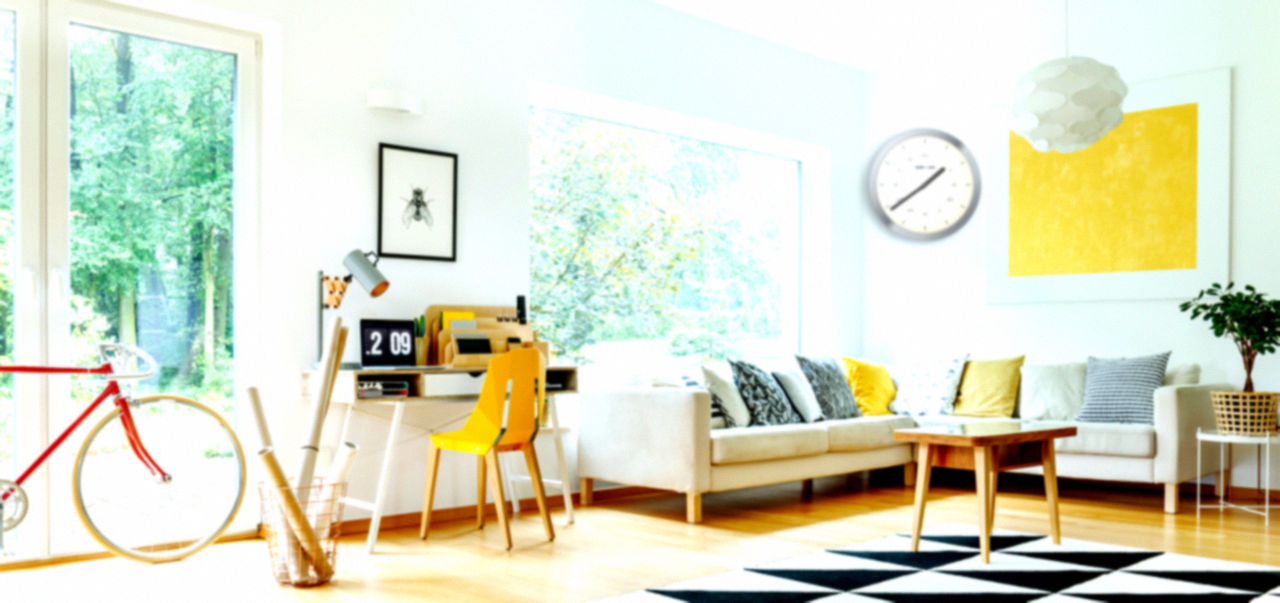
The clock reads **1:39**
